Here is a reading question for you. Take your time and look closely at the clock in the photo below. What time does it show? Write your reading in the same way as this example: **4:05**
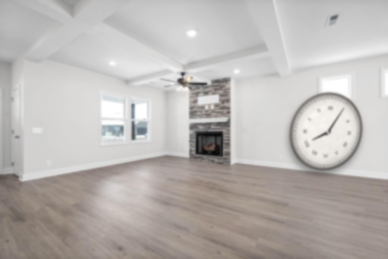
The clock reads **8:05**
